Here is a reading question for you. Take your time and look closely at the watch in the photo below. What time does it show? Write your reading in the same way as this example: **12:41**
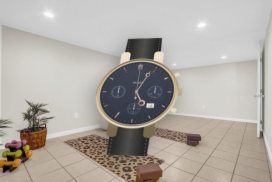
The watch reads **5:04**
